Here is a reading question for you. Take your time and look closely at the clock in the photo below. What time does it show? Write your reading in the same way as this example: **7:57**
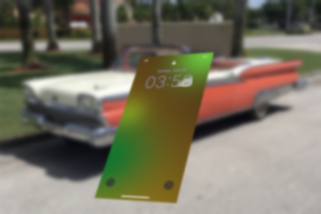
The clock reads **3:58**
